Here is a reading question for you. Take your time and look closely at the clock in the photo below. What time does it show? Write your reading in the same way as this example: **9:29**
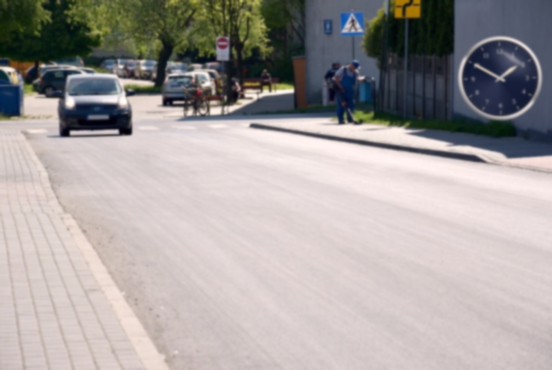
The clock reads **1:50**
